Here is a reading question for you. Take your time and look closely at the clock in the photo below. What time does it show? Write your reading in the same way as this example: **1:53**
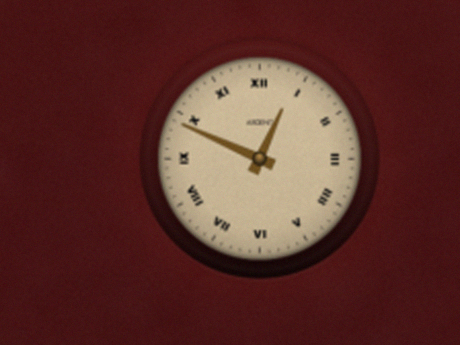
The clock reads **12:49**
